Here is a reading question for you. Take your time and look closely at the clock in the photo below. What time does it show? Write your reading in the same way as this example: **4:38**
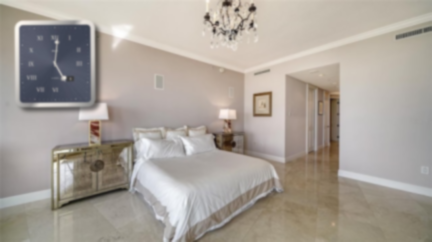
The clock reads **5:01**
